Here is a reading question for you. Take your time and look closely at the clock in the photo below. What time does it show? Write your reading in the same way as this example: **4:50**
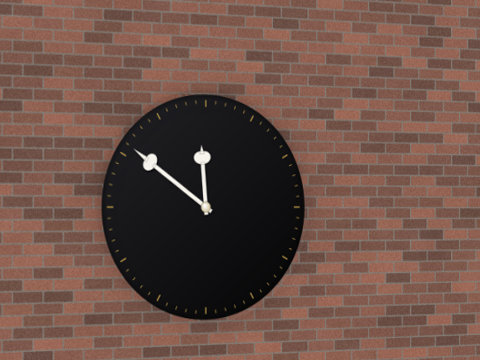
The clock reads **11:51**
